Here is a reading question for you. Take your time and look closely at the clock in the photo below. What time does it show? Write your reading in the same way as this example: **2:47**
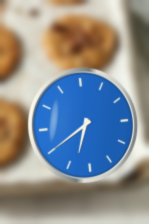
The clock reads **6:40**
